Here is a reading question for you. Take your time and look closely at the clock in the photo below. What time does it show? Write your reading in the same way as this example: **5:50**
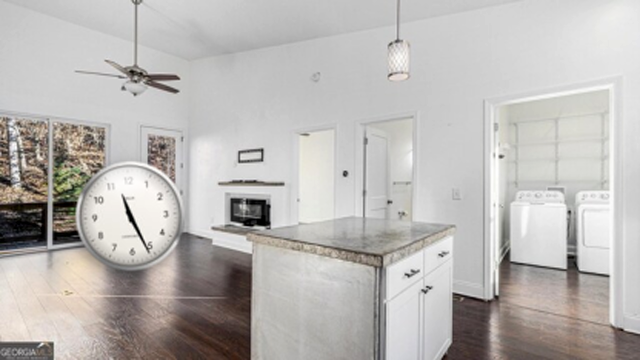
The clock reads **11:26**
